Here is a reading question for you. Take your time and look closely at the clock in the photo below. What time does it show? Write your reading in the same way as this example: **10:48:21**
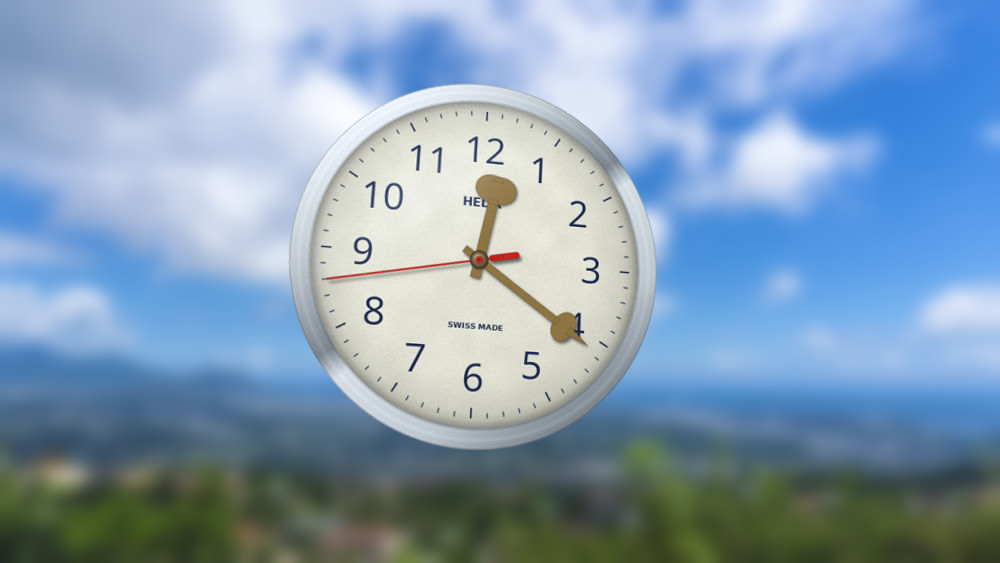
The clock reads **12:20:43**
